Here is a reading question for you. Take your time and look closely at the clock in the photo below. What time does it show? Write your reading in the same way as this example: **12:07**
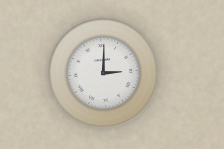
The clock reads **3:01**
